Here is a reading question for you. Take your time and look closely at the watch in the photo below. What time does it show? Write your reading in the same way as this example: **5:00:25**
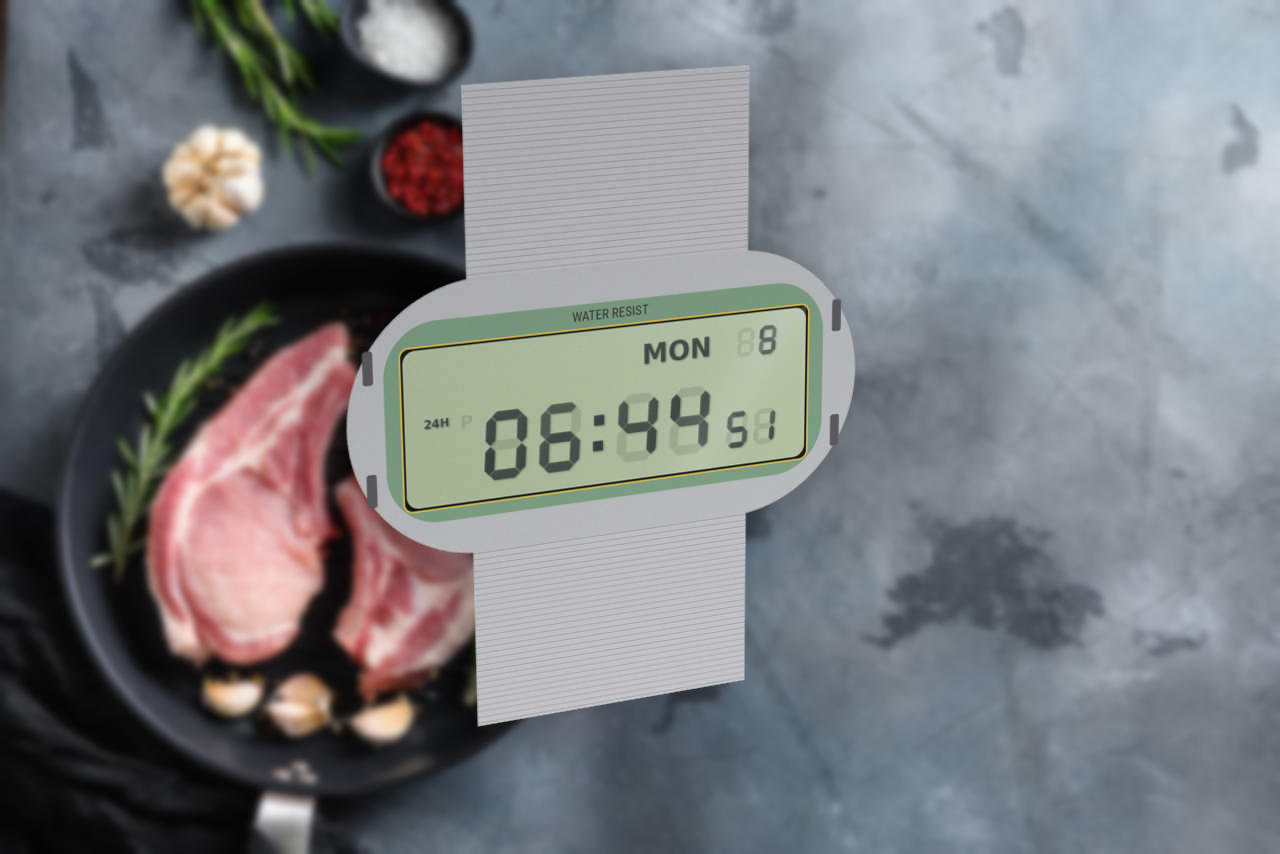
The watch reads **6:44:51**
